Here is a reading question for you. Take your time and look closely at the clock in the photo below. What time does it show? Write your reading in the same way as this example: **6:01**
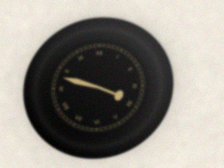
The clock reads **3:48**
